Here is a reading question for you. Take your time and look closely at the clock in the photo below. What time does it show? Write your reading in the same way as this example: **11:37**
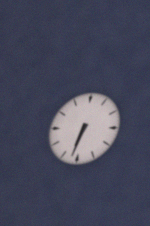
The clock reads **6:32**
